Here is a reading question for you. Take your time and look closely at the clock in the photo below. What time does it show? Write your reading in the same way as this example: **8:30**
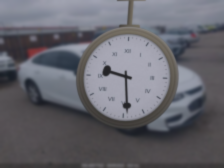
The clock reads **9:29**
